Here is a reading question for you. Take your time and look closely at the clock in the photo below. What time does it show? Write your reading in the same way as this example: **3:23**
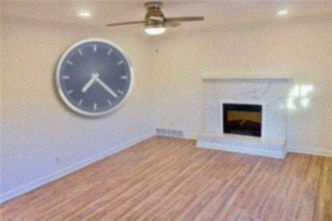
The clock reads **7:22**
